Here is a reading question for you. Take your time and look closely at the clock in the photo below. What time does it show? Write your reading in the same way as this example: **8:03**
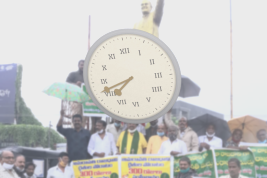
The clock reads **7:42**
